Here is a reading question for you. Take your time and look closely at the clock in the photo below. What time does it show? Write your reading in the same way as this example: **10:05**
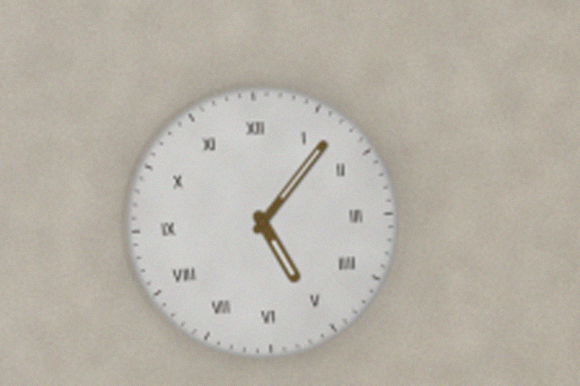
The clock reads **5:07**
